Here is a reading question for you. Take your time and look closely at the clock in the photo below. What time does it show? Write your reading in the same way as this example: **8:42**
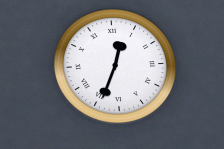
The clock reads **12:34**
